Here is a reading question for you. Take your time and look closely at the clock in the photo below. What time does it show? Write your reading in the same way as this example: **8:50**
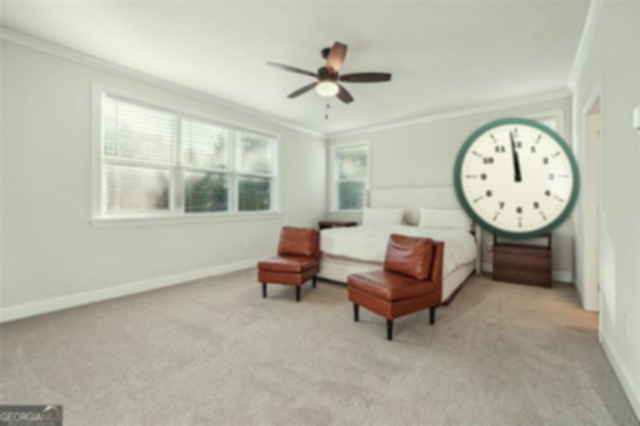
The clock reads **11:59**
